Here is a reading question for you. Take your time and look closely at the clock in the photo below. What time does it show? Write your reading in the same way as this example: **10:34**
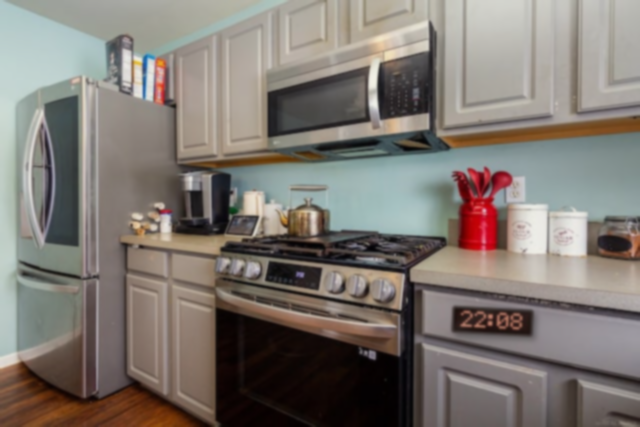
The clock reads **22:08**
